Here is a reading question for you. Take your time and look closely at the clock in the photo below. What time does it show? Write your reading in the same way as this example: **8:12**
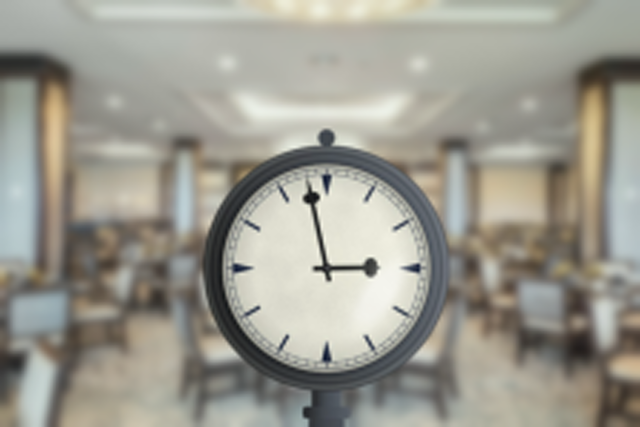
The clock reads **2:58**
